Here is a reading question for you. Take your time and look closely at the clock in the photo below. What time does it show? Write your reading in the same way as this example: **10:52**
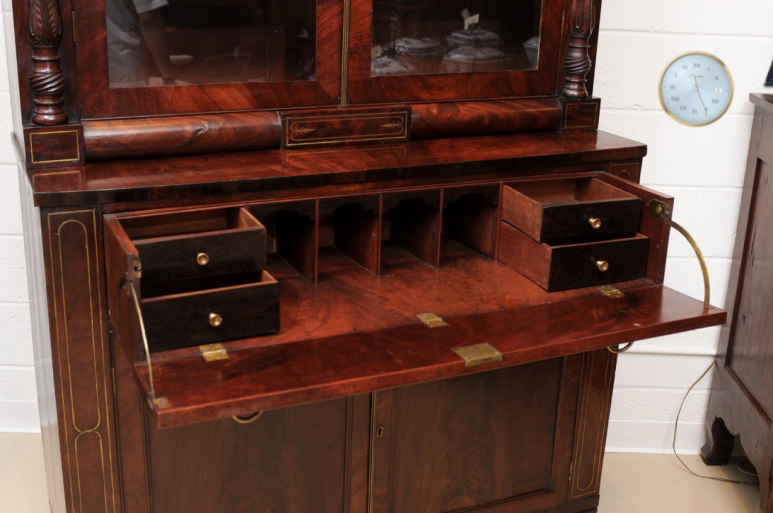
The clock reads **11:26**
